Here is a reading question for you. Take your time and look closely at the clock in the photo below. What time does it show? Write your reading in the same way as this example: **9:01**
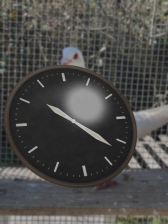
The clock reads **10:22**
